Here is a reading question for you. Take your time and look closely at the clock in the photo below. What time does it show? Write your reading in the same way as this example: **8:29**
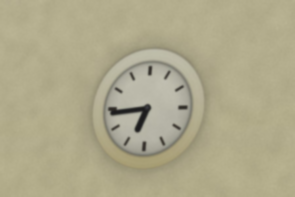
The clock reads **6:44**
